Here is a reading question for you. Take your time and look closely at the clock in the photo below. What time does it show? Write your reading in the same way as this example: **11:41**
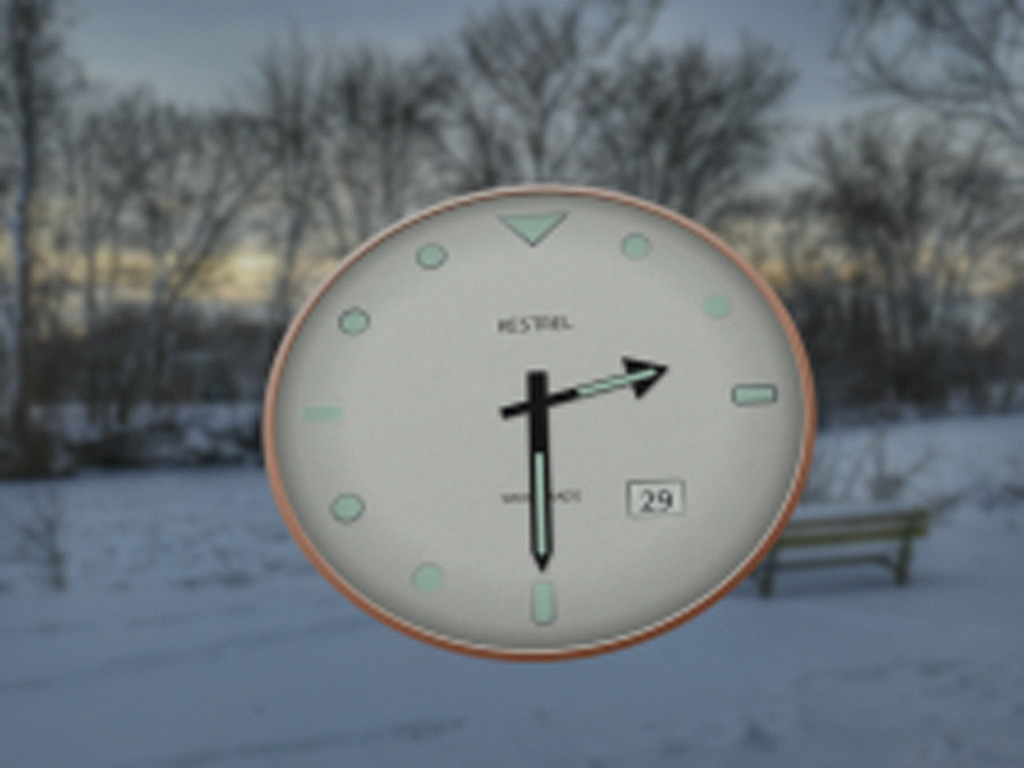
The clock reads **2:30**
